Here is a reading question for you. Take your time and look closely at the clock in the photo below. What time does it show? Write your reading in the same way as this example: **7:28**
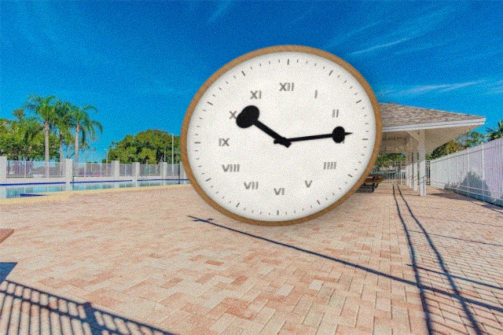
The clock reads **10:14**
